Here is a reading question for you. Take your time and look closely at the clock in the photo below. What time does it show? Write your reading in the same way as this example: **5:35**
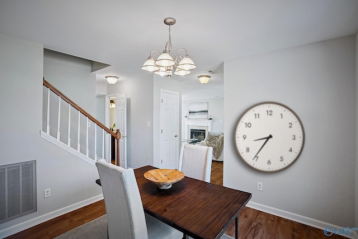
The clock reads **8:36**
